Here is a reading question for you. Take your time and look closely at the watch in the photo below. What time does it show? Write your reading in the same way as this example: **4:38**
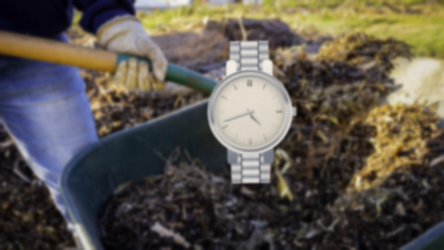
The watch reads **4:42**
